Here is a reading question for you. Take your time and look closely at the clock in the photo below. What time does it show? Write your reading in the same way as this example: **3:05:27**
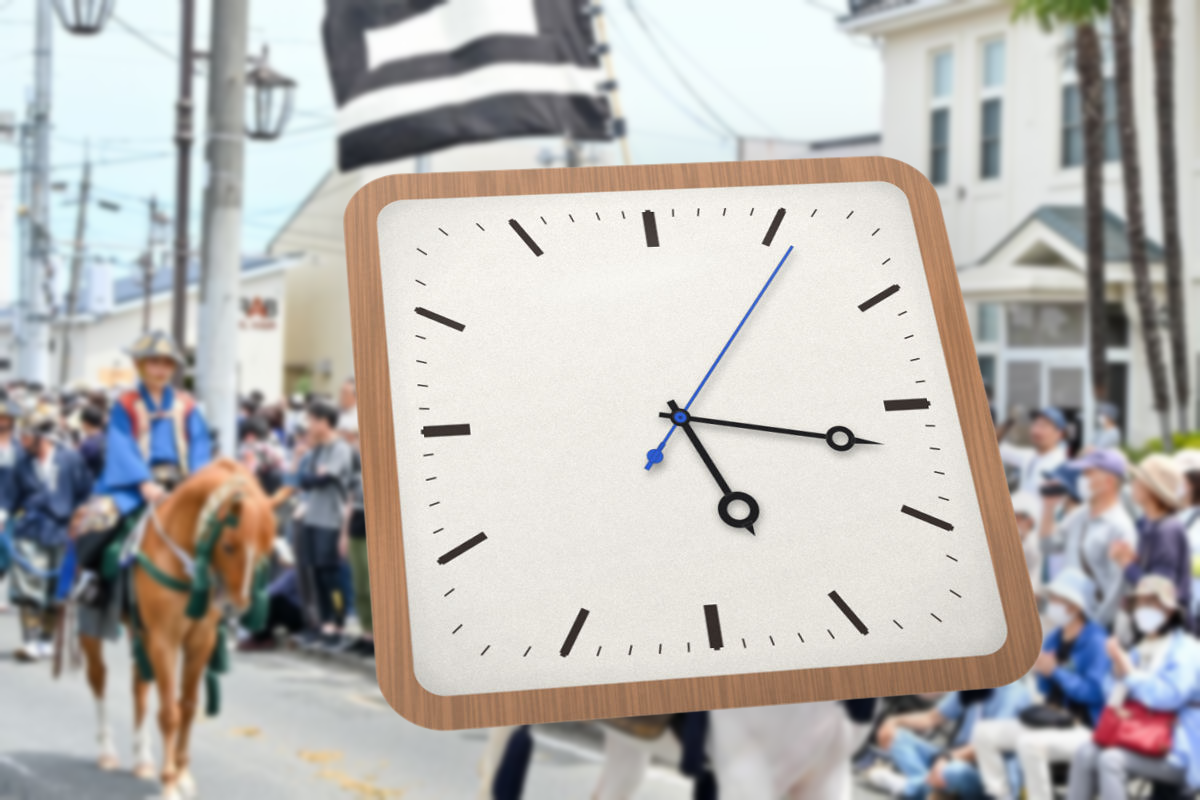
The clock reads **5:17:06**
